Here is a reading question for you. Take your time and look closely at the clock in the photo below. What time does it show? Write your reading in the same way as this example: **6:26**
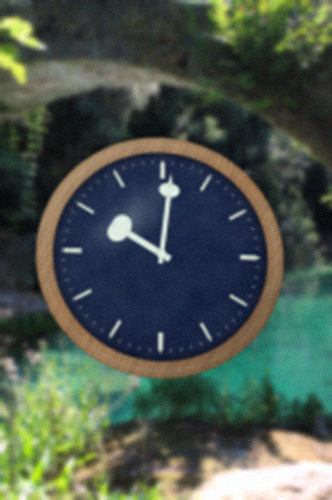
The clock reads **10:01**
